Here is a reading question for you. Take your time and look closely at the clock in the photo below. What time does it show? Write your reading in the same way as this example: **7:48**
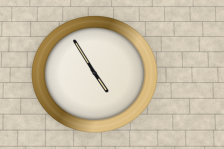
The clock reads **4:55**
